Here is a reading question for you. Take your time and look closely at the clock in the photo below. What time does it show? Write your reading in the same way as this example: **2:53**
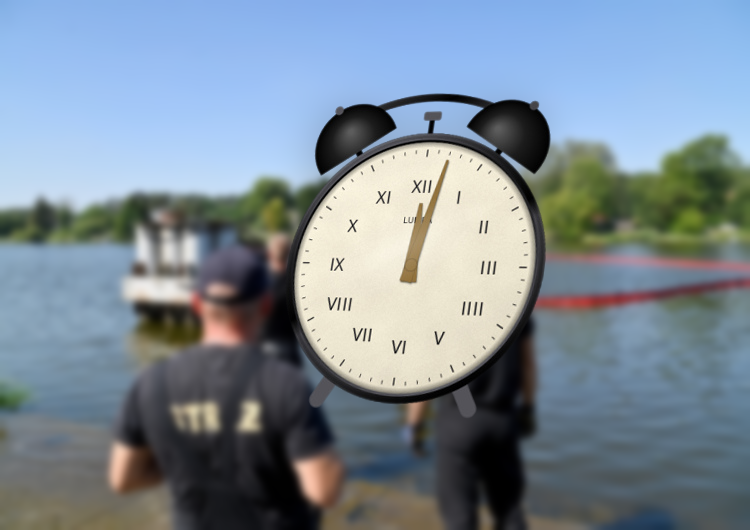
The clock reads **12:02**
